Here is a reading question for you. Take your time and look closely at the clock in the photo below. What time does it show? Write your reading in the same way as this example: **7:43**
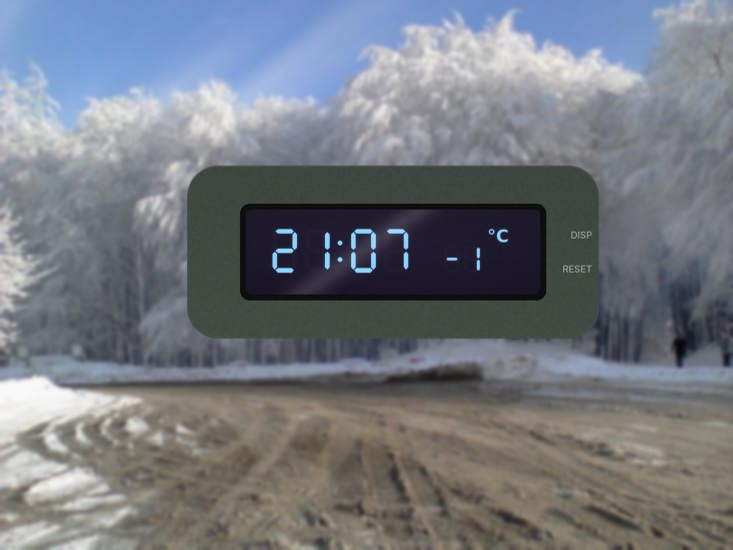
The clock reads **21:07**
